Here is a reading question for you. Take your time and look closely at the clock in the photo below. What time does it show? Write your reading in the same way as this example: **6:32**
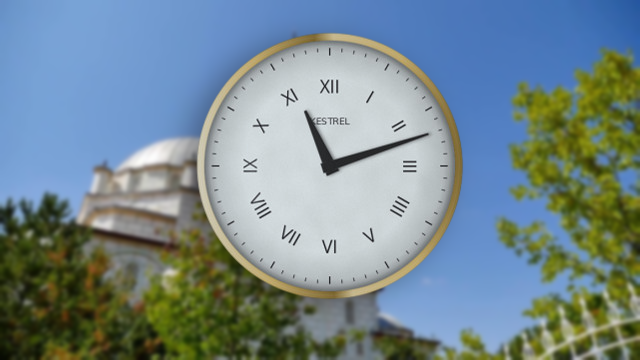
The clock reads **11:12**
